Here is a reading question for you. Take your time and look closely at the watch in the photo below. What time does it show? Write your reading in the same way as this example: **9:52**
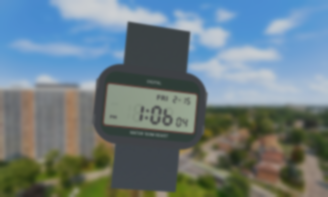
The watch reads **1:06**
